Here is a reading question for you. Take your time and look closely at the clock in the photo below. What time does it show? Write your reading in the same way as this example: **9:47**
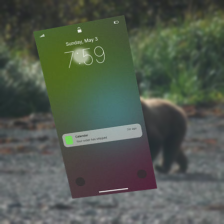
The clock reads **7:59**
